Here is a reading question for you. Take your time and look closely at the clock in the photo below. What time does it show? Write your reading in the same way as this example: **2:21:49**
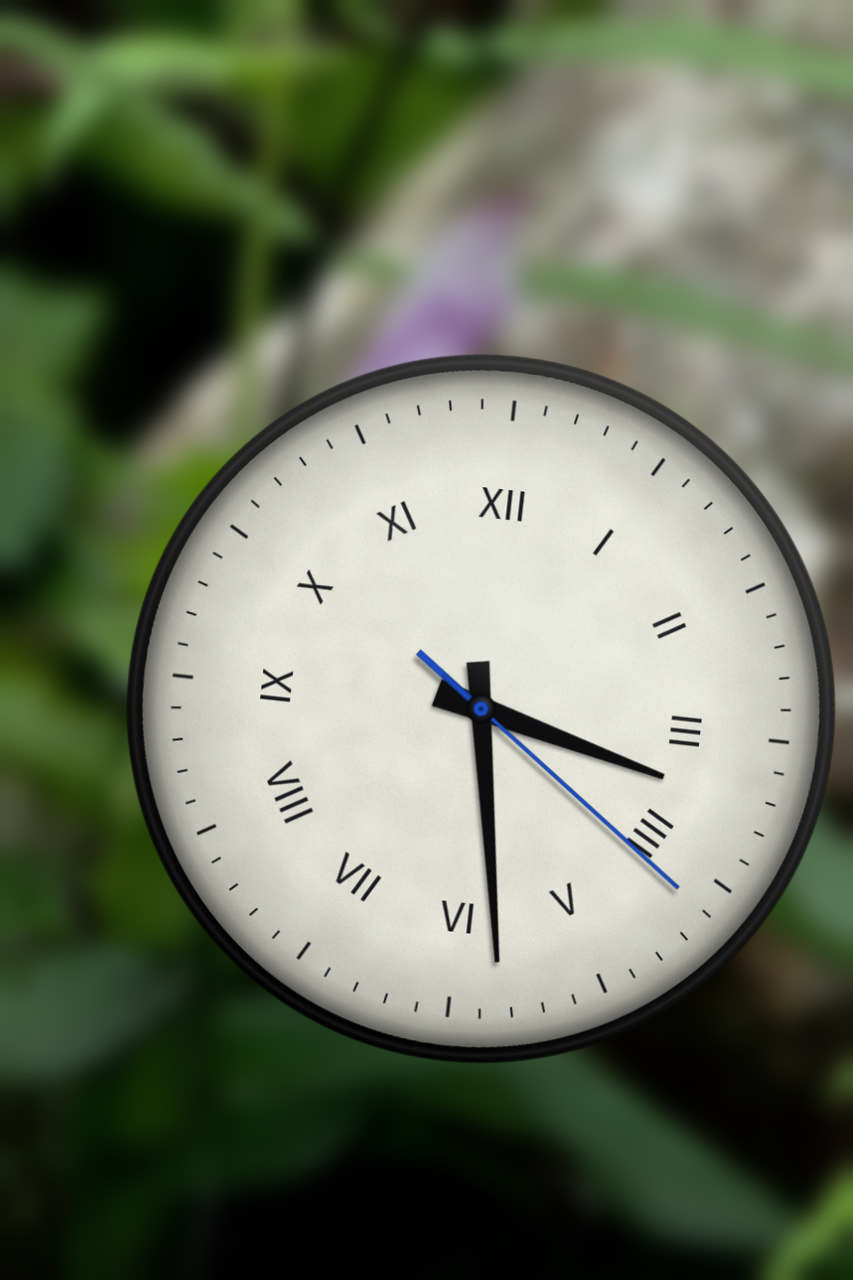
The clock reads **3:28:21**
